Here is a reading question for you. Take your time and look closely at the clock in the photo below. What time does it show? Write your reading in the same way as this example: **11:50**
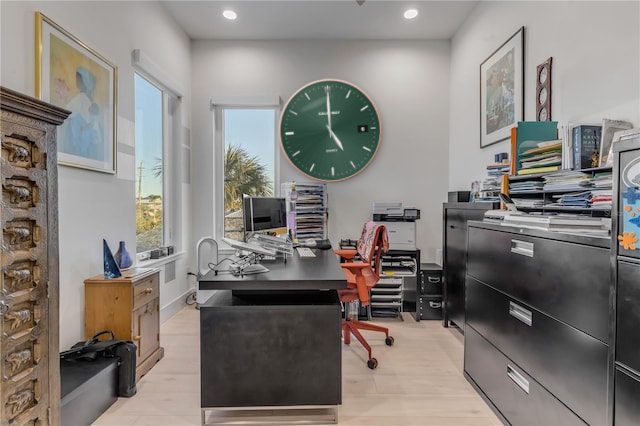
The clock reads **5:00**
